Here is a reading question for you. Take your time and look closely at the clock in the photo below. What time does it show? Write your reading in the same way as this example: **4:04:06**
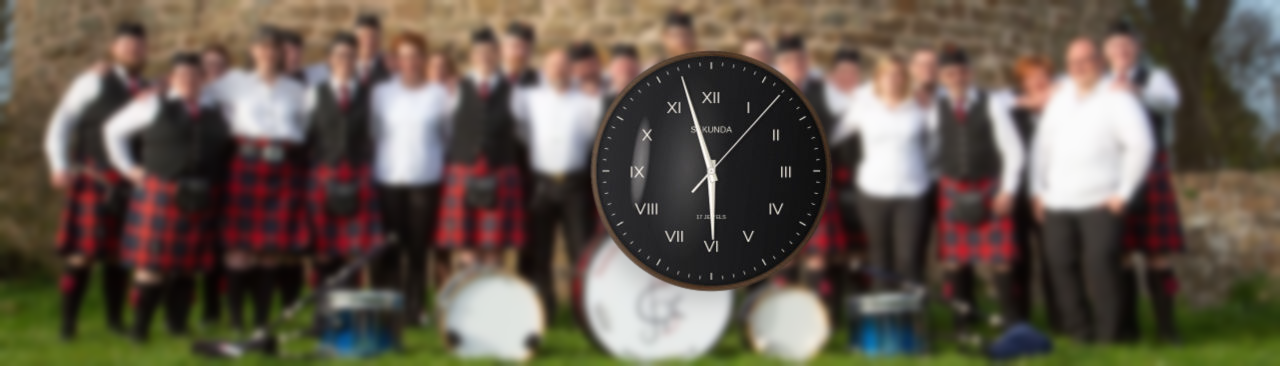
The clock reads **5:57:07**
